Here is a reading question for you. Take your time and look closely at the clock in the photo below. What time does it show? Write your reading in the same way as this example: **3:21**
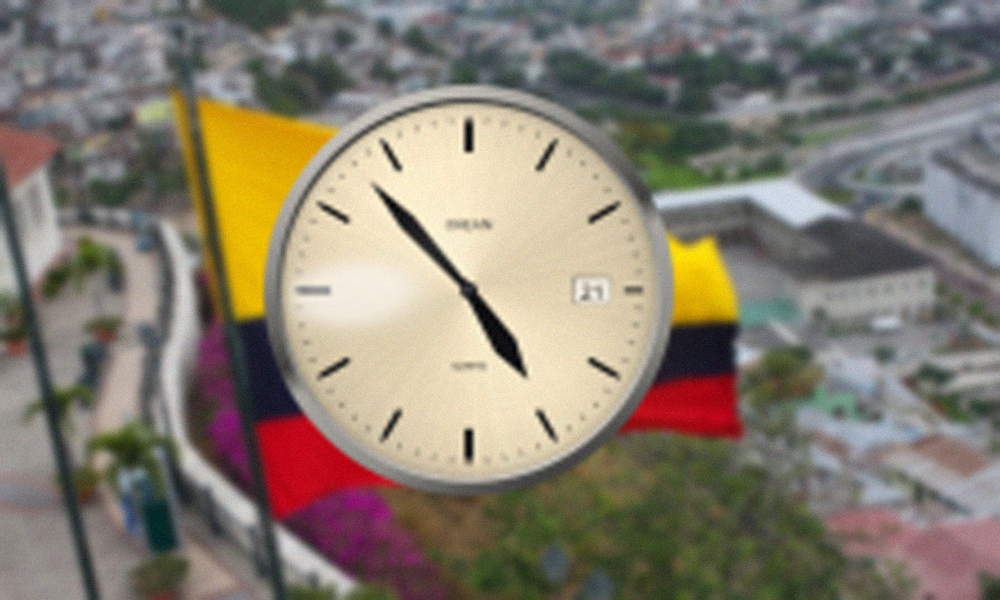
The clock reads **4:53**
